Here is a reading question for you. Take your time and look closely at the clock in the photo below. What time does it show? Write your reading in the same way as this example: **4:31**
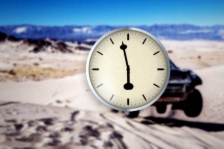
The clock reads **5:58**
